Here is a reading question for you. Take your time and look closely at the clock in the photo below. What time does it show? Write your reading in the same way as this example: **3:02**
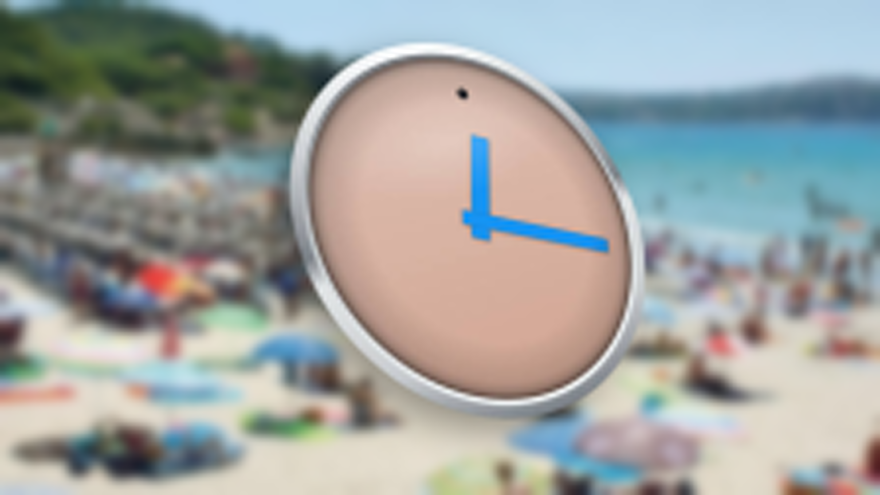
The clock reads **12:16**
